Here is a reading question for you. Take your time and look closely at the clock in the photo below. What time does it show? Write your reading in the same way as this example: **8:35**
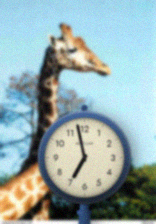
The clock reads **6:58**
